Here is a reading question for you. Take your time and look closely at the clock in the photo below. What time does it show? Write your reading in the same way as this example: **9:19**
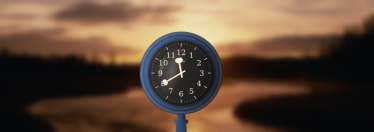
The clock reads **11:40**
